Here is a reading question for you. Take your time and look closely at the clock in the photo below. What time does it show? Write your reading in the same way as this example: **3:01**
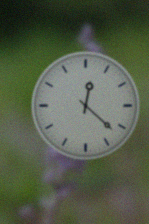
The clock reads **12:22**
